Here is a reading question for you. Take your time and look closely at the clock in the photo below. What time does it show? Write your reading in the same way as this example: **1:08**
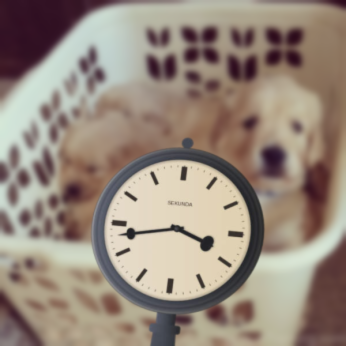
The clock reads **3:43**
